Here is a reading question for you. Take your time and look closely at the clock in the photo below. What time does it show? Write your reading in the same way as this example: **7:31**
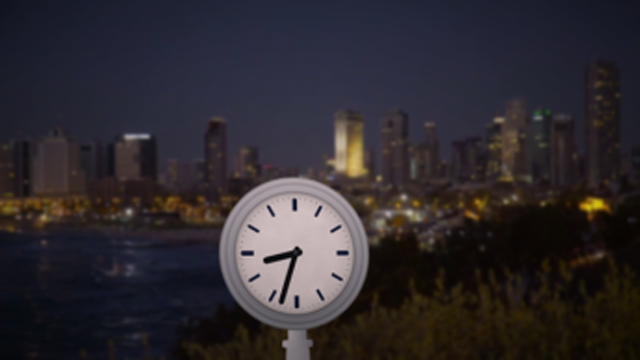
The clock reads **8:33**
